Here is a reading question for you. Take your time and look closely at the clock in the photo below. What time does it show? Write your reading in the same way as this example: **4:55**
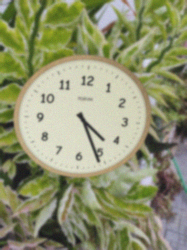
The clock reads **4:26**
